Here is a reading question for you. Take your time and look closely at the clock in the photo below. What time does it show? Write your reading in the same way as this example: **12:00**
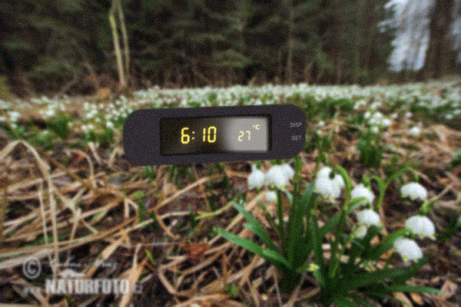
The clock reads **6:10**
